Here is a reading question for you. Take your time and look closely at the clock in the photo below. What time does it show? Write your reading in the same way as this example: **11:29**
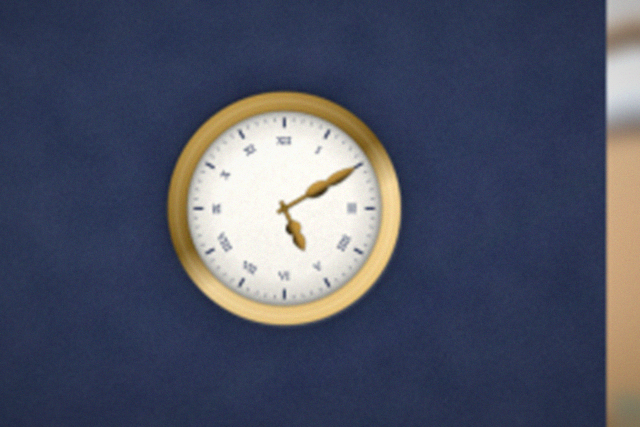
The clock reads **5:10**
